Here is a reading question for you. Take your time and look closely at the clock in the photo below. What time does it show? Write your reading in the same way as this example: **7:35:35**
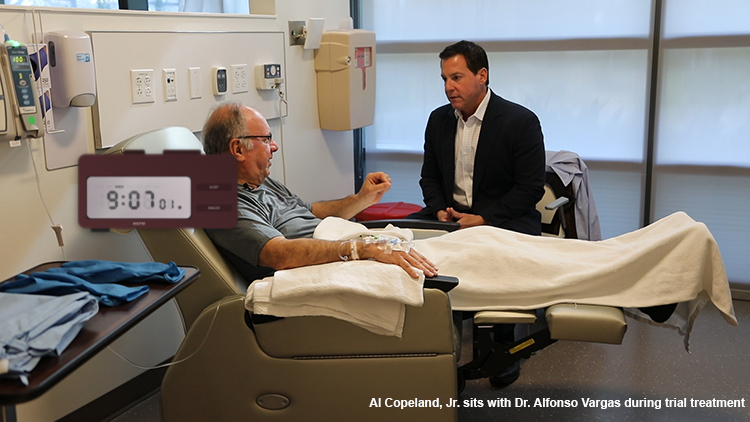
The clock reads **9:07:01**
